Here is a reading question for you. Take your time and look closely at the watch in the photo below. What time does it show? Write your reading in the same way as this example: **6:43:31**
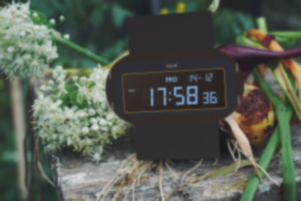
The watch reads **17:58:36**
